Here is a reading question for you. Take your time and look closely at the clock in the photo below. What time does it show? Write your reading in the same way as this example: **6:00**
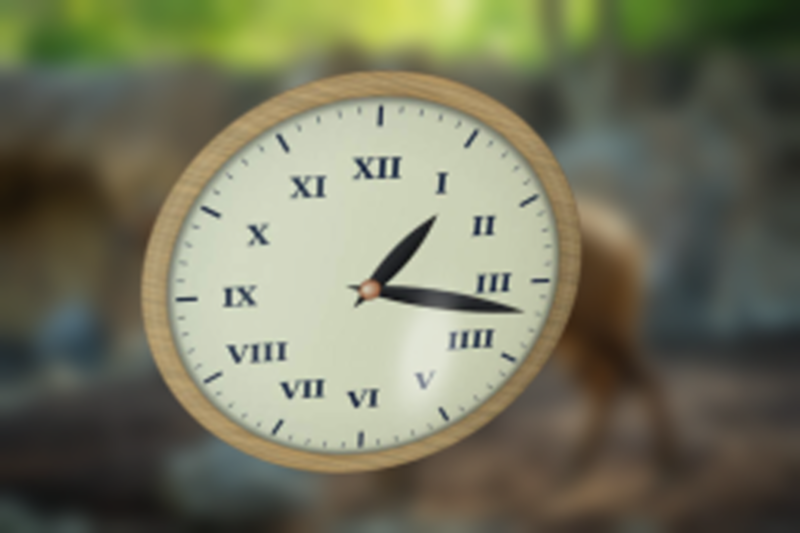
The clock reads **1:17**
